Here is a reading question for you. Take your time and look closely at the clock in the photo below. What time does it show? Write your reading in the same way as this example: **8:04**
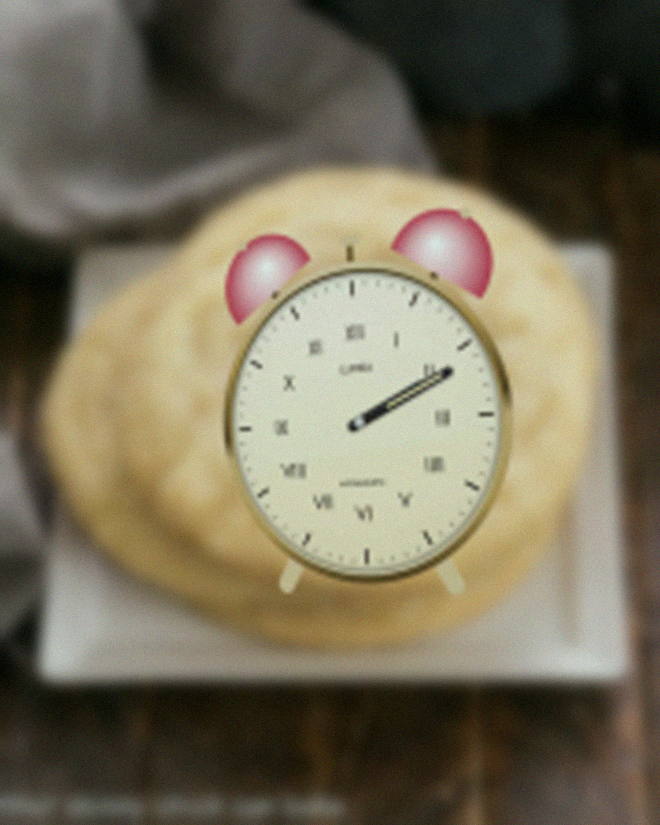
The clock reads **2:11**
